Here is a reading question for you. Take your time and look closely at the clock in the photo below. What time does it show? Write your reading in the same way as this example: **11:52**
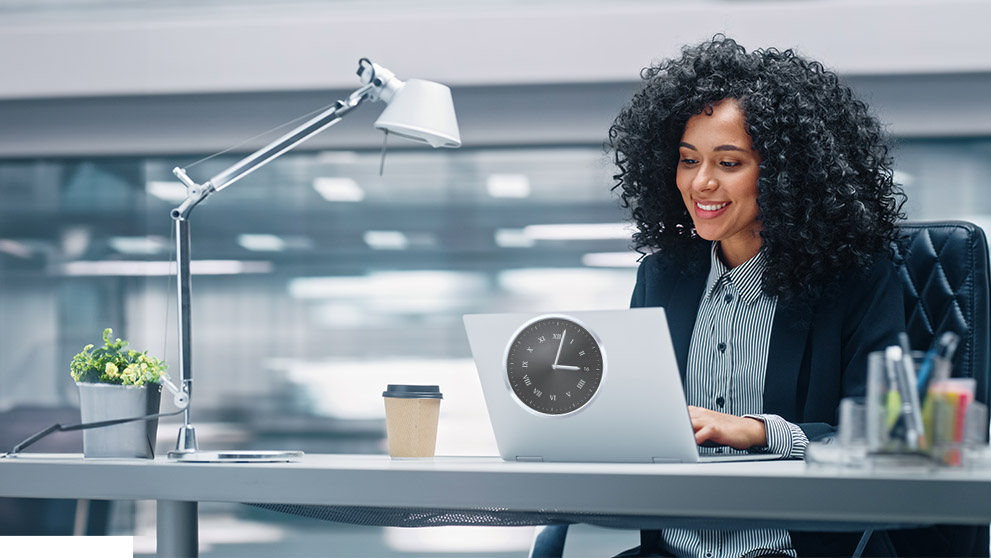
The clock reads **3:02**
